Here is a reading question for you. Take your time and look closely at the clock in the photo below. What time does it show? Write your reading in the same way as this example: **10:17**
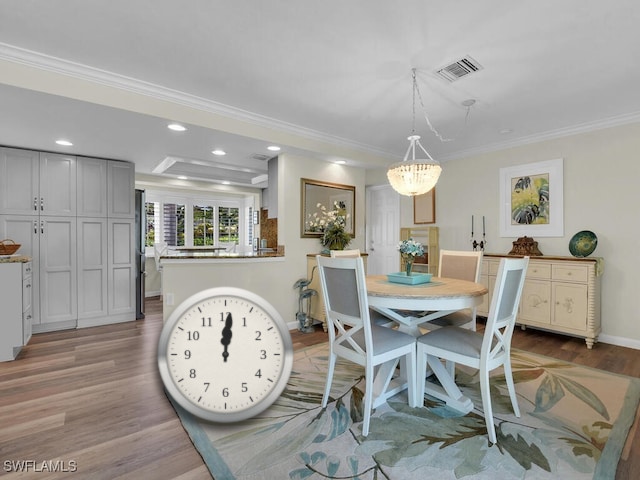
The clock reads **12:01**
